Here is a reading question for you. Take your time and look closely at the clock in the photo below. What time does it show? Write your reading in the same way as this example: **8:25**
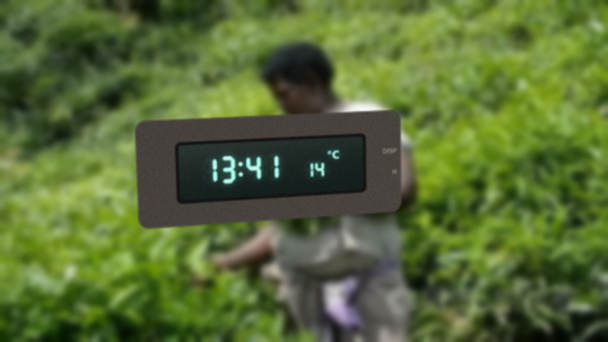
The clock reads **13:41**
